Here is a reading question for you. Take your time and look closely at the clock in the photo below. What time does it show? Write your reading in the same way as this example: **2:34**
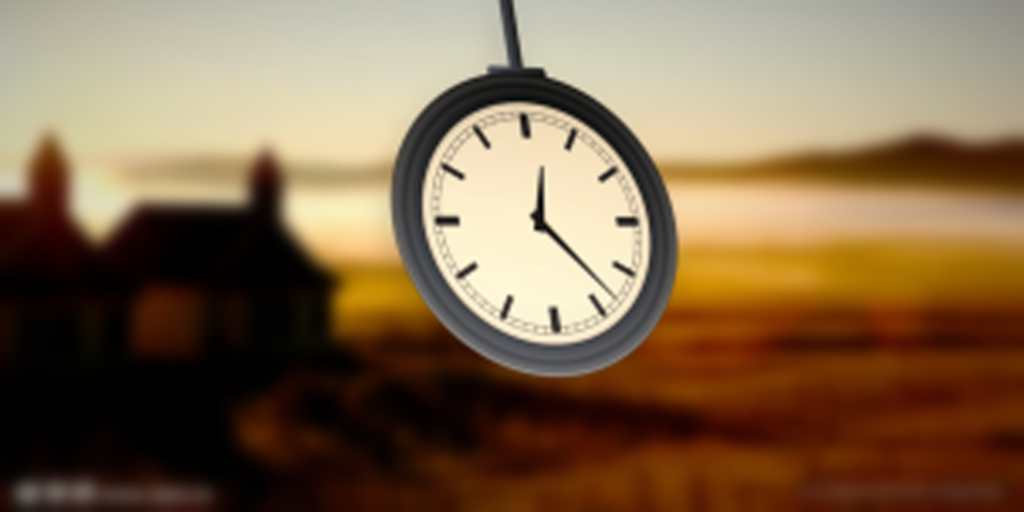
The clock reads **12:23**
